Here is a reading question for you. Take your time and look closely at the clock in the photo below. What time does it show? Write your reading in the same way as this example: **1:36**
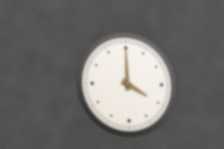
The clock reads **4:00**
